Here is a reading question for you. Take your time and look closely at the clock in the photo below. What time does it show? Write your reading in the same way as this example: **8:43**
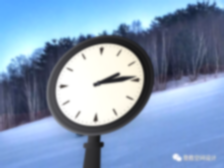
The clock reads **2:14**
